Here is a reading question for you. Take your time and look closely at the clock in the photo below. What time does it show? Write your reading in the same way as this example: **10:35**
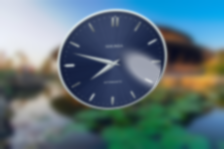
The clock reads **7:48**
